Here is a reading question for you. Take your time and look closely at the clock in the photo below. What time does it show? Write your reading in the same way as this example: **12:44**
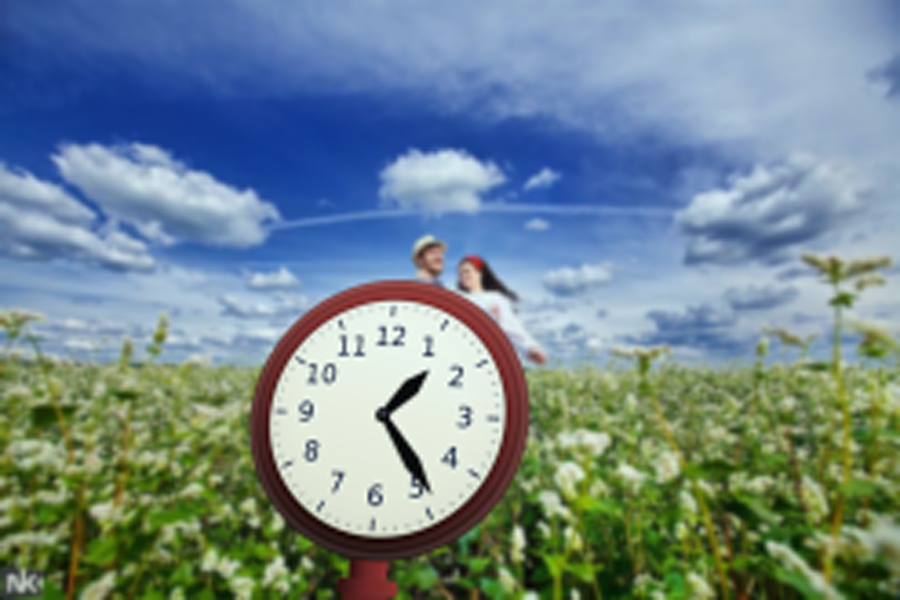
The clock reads **1:24**
